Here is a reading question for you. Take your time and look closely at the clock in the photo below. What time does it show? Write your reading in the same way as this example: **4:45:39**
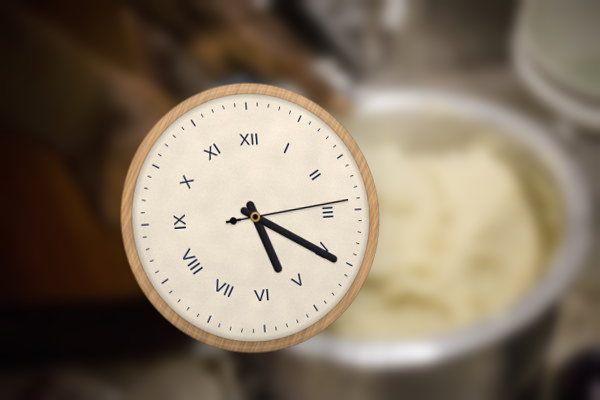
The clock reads **5:20:14**
